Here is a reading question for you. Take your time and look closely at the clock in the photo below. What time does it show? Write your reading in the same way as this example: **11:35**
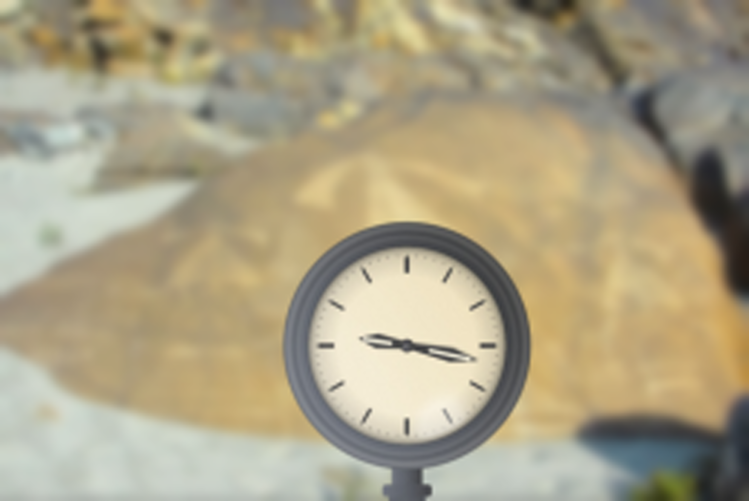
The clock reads **9:17**
